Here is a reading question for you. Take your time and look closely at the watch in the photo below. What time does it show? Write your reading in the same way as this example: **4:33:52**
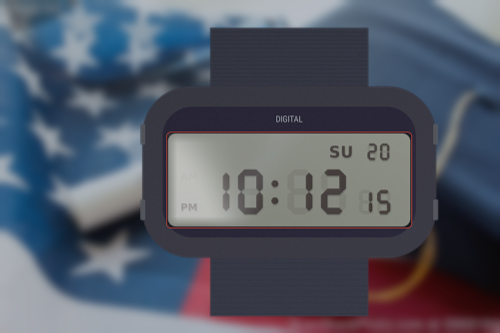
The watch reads **10:12:15**
